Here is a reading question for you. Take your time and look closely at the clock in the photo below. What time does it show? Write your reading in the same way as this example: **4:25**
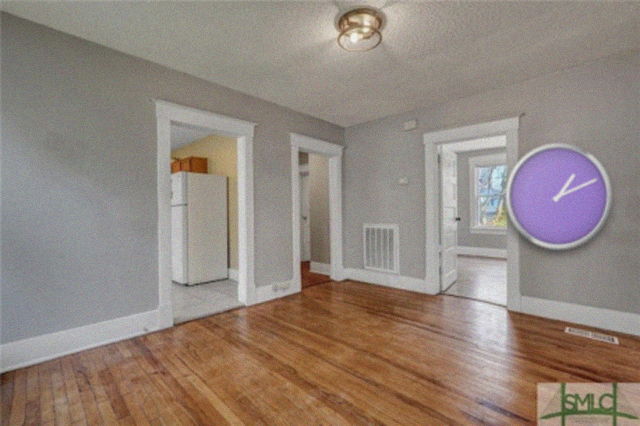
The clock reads **1:11**
